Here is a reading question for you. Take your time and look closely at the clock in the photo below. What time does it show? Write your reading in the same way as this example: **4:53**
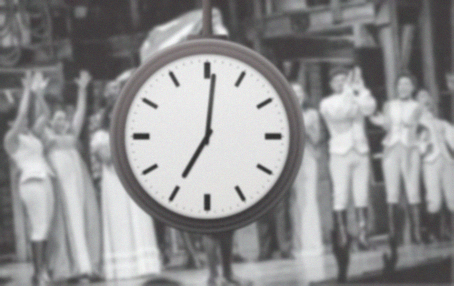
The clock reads **7:01**
